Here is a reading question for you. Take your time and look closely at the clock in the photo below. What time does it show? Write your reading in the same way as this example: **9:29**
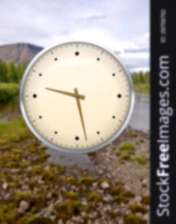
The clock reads **9:28**
